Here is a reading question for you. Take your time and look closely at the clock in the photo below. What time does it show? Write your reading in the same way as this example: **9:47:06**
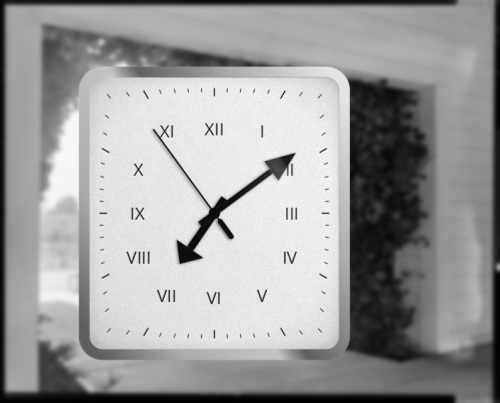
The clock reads **7:08:54**
